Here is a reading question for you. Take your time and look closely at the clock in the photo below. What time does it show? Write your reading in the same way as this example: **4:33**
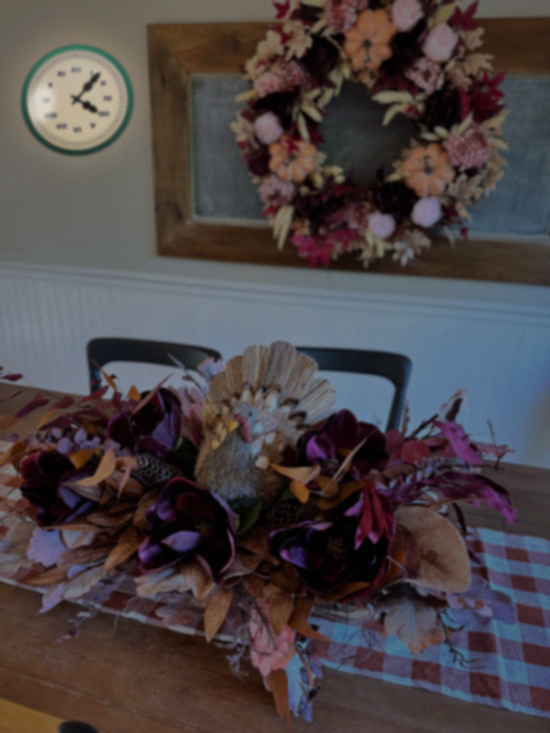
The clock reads **4:07**
